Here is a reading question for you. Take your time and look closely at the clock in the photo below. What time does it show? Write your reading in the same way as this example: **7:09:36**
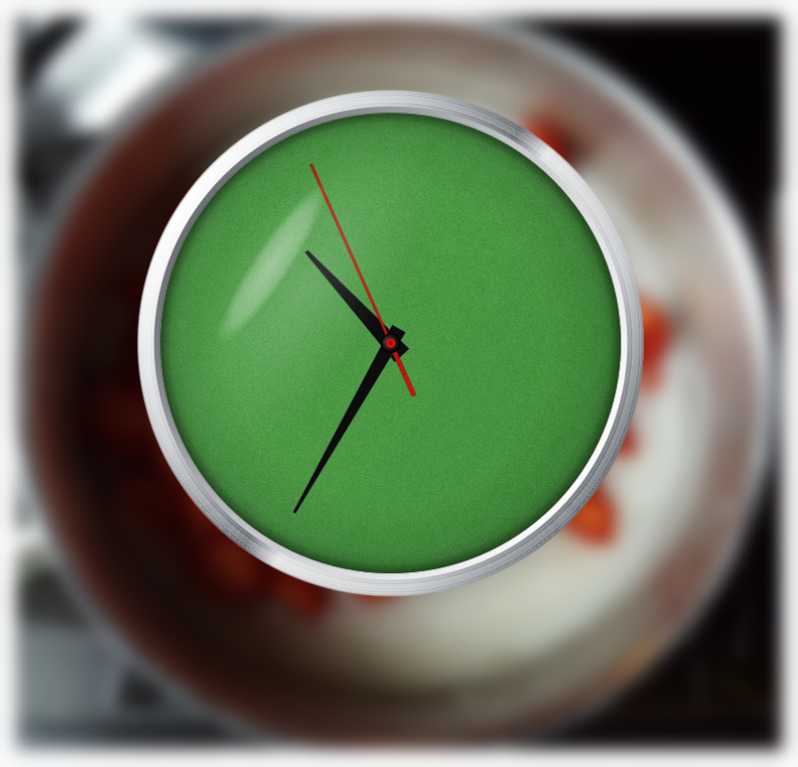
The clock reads **10:34:56**
